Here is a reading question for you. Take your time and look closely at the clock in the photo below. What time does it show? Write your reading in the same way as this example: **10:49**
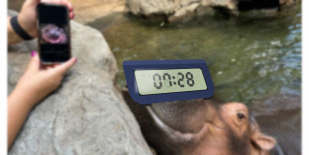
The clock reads **7:28**
